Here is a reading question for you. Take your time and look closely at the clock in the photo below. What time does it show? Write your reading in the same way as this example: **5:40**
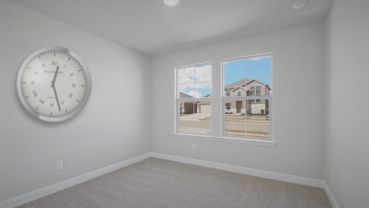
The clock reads **12:27**
